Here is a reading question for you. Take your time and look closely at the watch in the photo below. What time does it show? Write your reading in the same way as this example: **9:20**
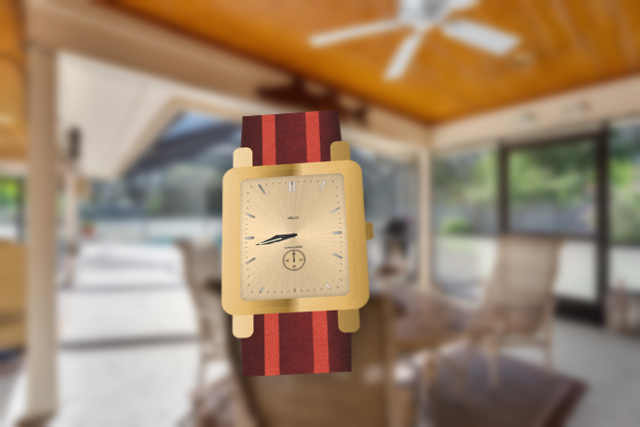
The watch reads **8:43**
